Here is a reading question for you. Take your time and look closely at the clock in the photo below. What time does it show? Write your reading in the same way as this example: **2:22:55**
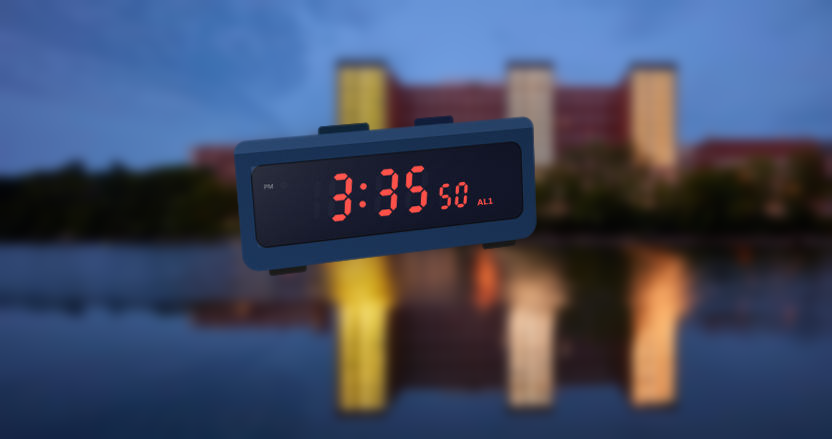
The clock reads **3:35:50**
